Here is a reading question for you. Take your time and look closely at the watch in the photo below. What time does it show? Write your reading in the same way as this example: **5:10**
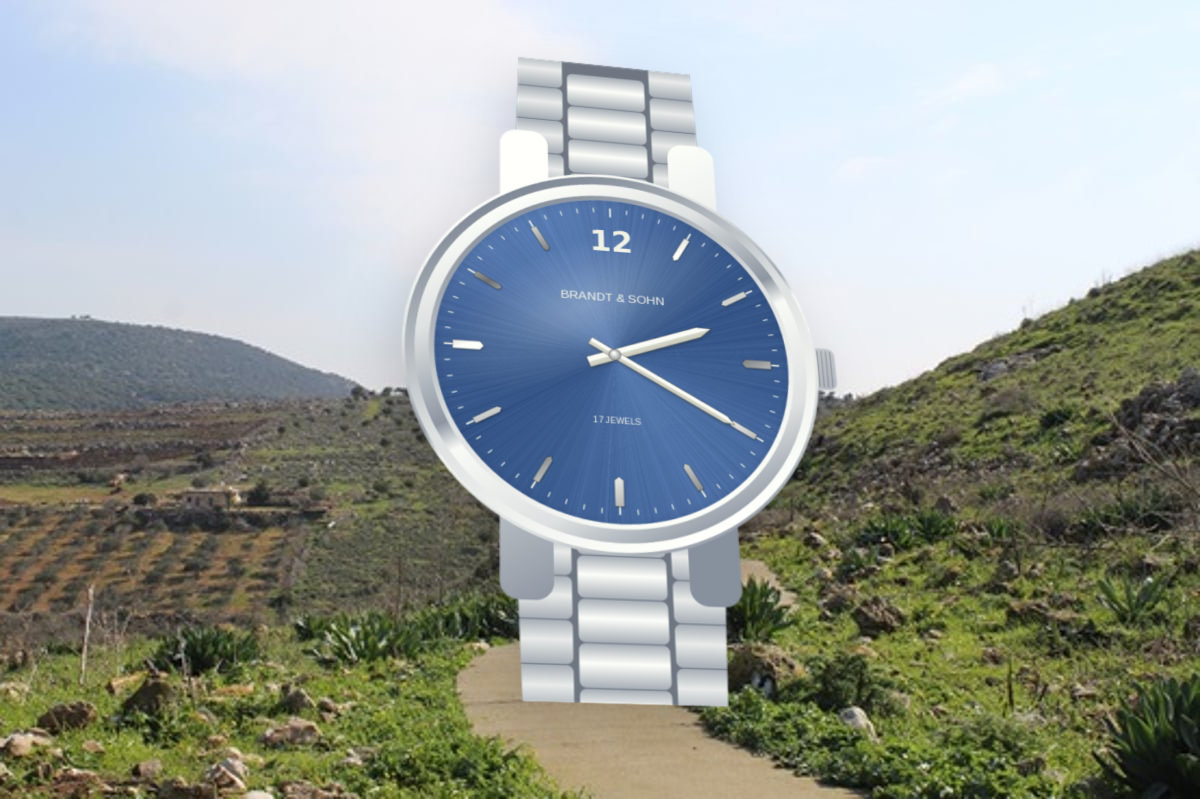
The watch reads **2:20**
